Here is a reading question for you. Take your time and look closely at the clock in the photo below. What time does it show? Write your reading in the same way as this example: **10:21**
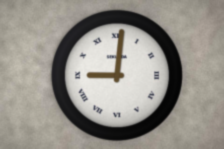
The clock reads **9:01**
